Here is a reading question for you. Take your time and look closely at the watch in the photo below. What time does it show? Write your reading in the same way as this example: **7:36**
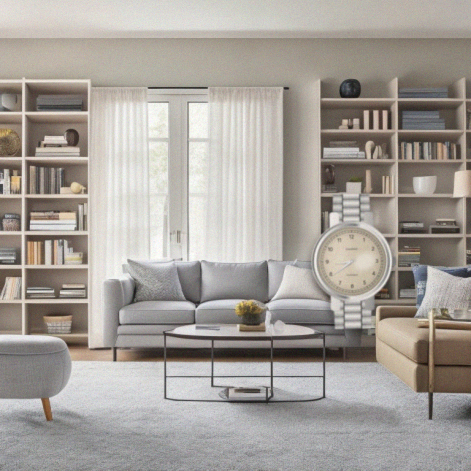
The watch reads **8:39**
